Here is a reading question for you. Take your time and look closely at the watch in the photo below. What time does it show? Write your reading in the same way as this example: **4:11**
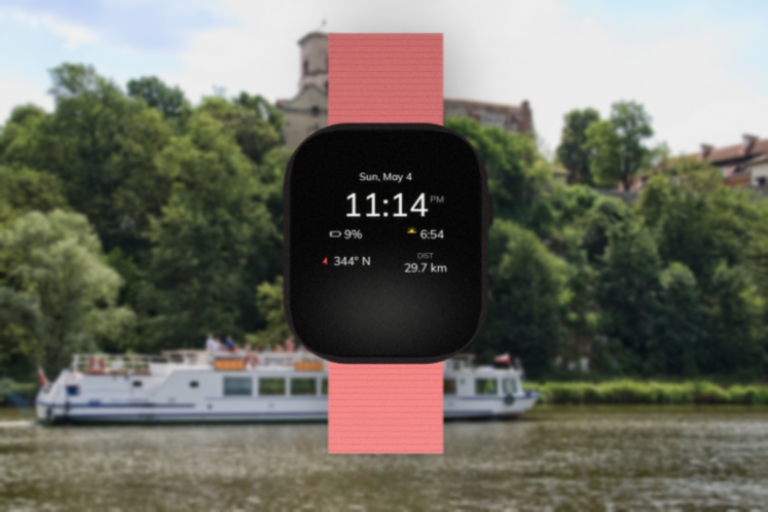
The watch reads **11:14**
